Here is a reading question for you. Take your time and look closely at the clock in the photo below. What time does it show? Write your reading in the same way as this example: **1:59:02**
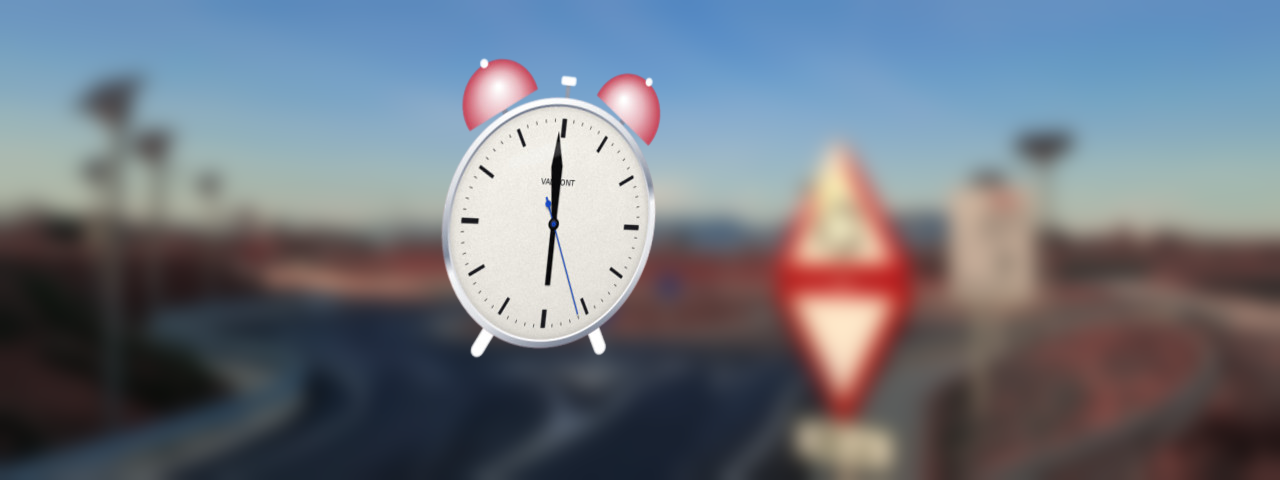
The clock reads **5:59:26**
